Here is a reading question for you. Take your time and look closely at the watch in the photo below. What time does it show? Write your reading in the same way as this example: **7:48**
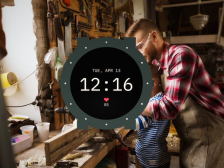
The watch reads **12:16**
